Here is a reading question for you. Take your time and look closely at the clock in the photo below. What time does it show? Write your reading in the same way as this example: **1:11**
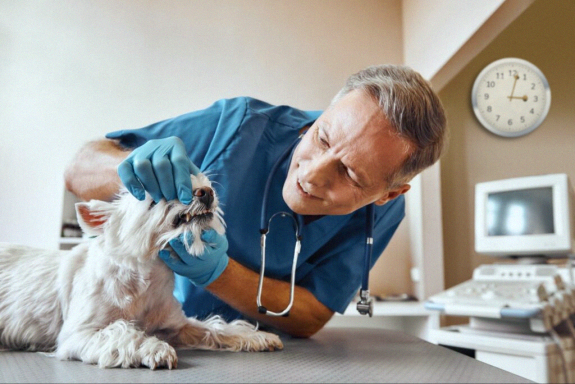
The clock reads **3:02**
